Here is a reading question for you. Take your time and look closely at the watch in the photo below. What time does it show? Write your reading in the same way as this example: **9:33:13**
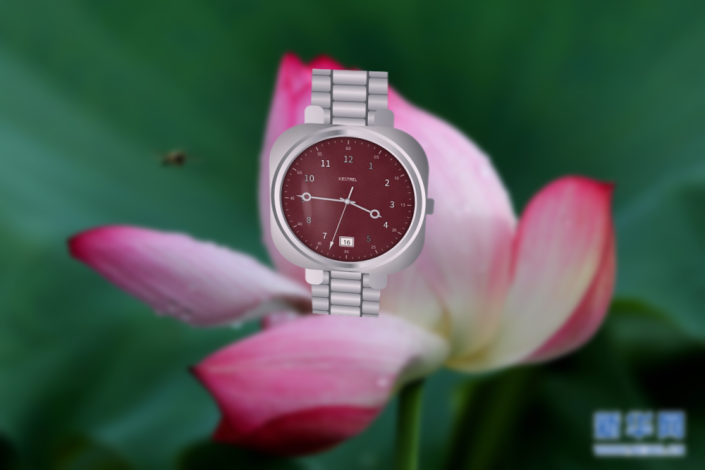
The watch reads **3:45:33**
